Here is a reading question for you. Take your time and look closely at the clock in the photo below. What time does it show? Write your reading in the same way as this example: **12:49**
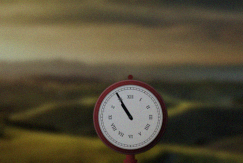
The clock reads **10:55**
